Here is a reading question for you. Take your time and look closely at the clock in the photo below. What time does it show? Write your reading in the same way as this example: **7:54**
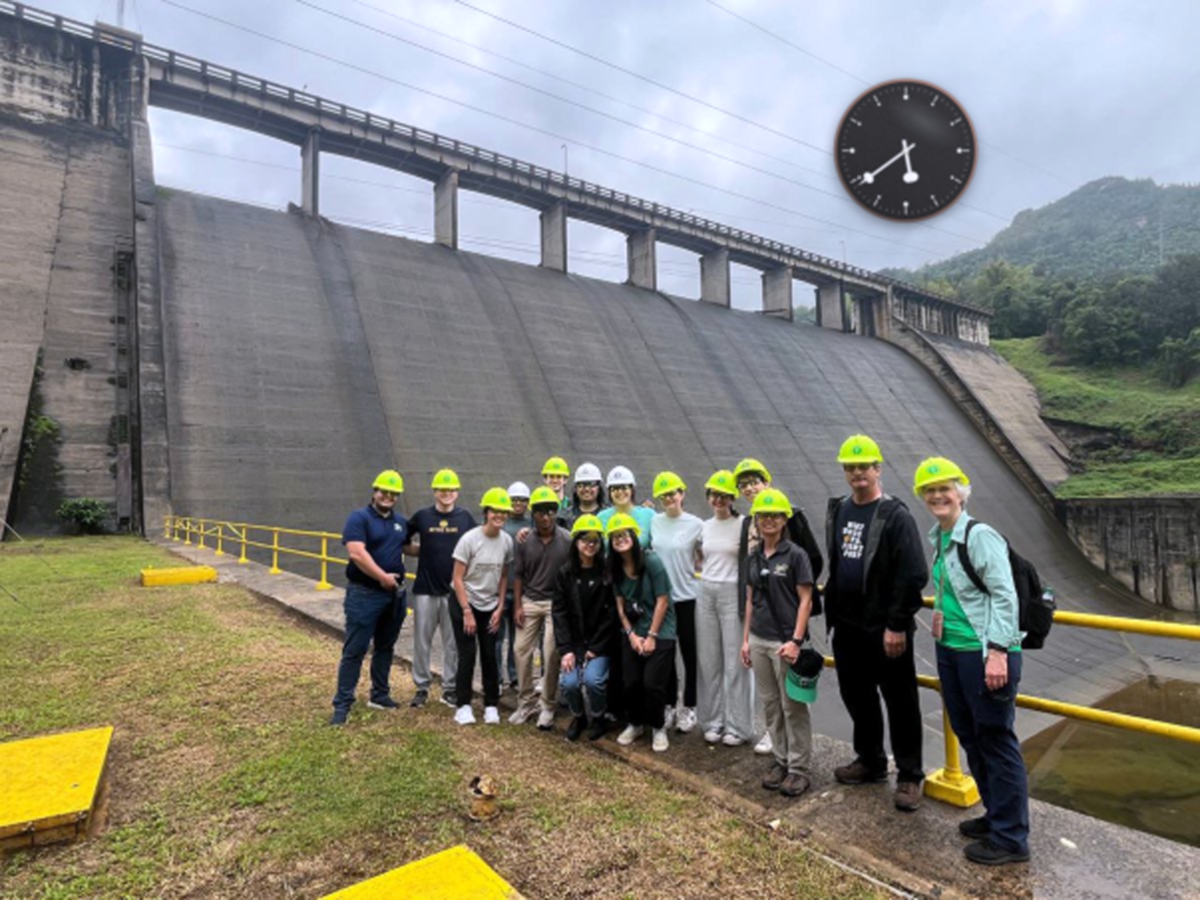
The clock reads **5:39**
